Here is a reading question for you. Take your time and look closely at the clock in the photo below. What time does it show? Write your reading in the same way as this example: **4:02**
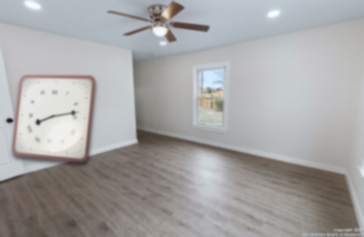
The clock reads **8:13**
